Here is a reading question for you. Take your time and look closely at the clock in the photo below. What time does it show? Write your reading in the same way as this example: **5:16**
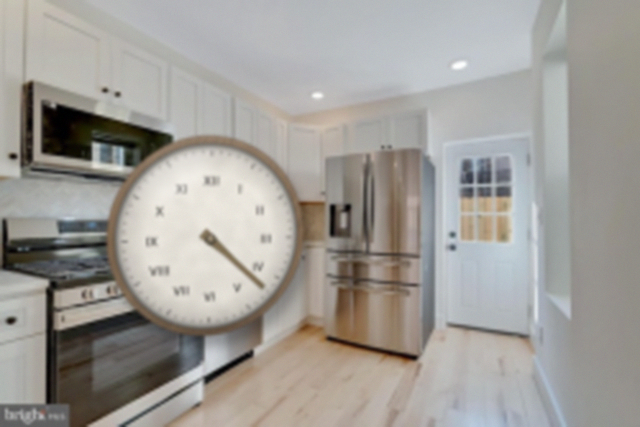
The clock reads **4:22**
